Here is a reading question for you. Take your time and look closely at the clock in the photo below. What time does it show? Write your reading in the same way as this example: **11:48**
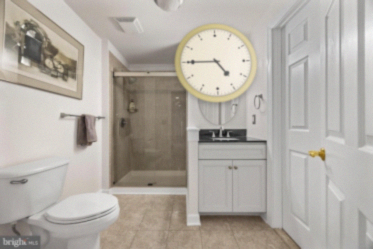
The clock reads **4:45**
